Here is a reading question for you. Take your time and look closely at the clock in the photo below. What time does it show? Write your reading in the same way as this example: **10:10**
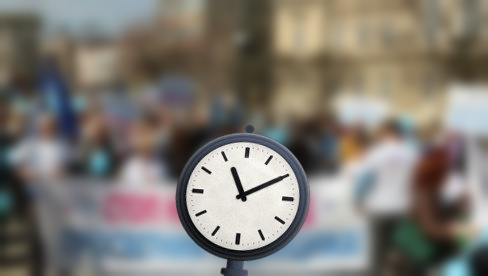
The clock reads **11:10**
